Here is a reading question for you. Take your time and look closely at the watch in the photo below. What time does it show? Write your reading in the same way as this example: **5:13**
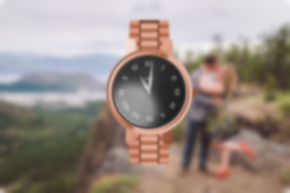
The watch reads **11:01**
